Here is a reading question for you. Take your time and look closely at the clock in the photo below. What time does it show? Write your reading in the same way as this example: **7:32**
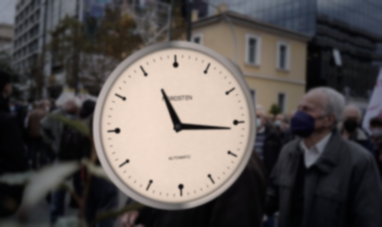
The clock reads **11:16**
